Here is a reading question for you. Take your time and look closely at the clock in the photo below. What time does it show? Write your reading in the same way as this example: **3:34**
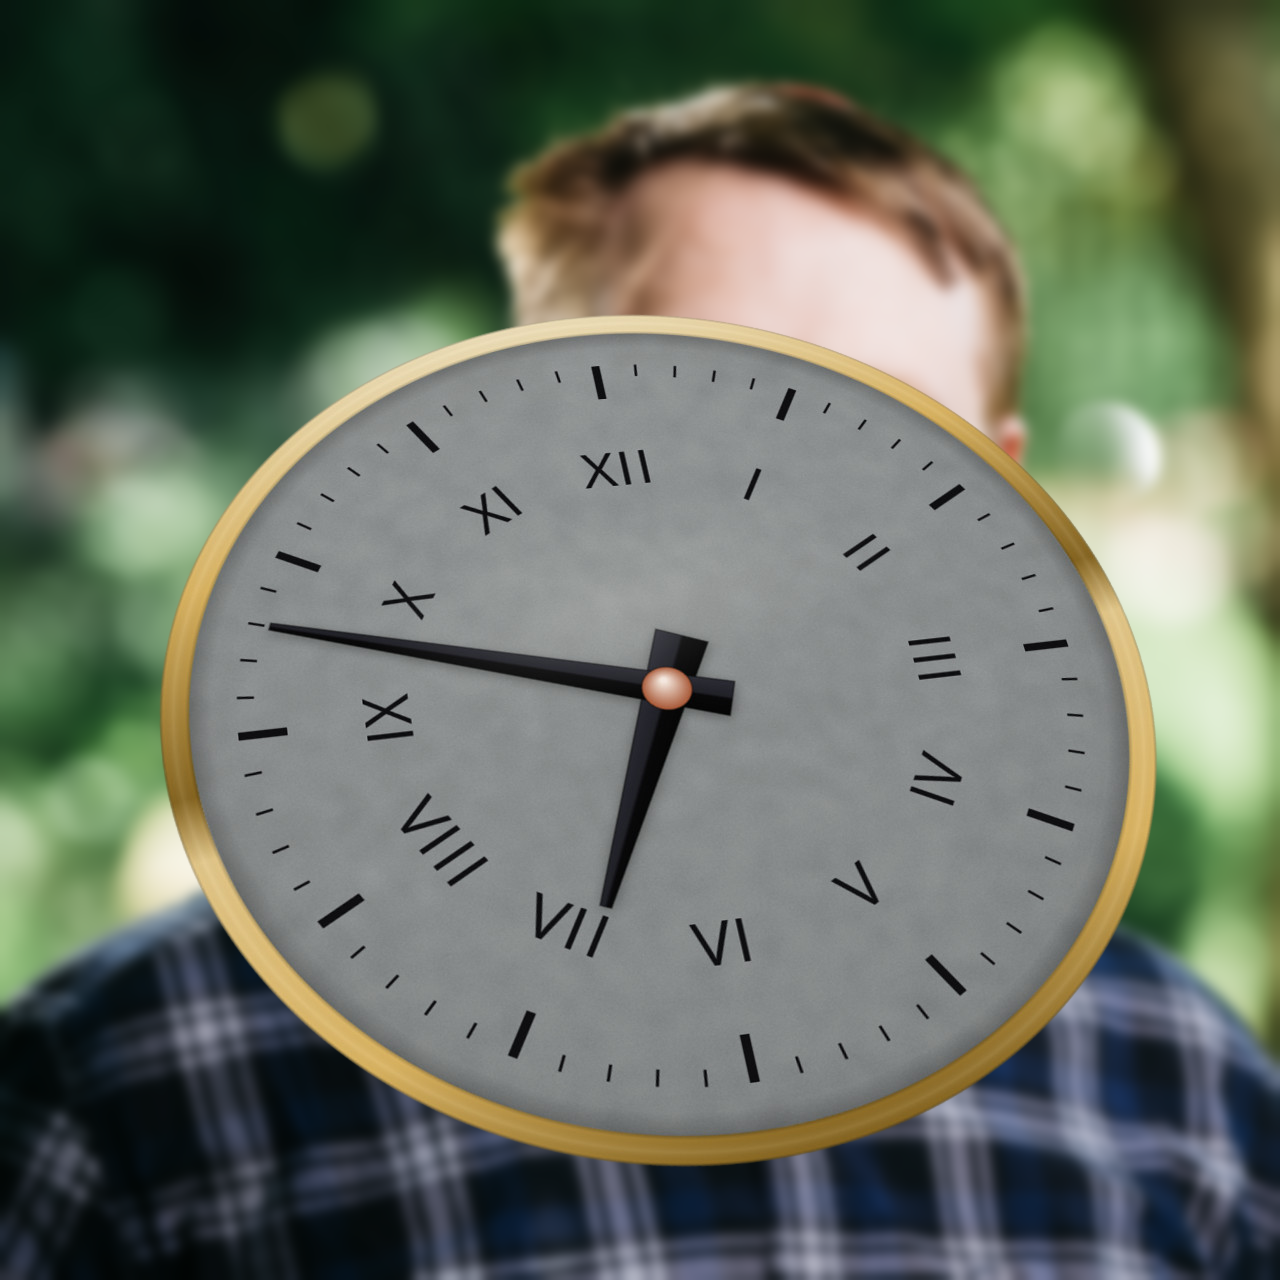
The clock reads **6:48**
